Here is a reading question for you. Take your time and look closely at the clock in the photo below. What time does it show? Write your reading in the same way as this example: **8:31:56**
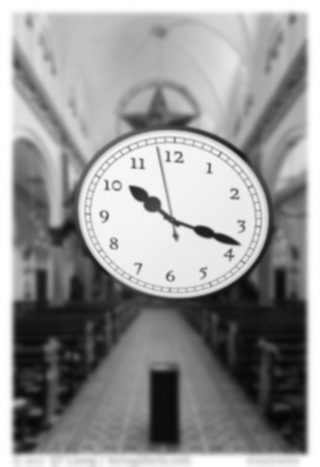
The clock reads **10:17:58**
